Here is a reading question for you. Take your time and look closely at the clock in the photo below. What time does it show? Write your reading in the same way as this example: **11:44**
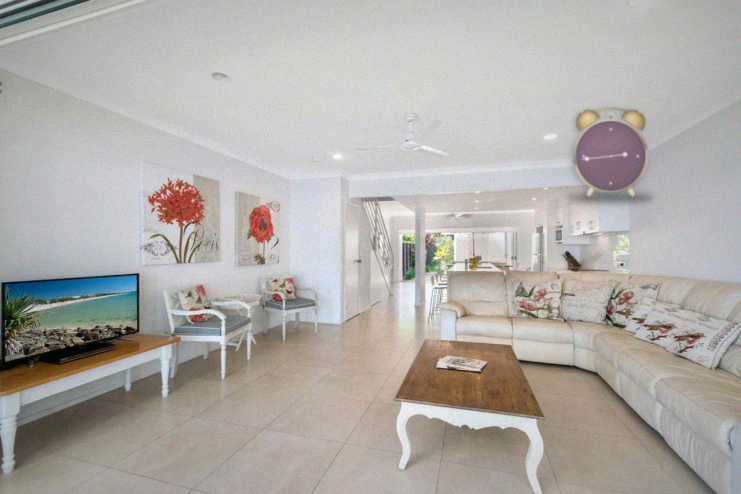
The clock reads **2:44**
